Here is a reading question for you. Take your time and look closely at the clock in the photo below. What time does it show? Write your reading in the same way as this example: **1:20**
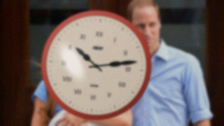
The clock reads **10:13**
